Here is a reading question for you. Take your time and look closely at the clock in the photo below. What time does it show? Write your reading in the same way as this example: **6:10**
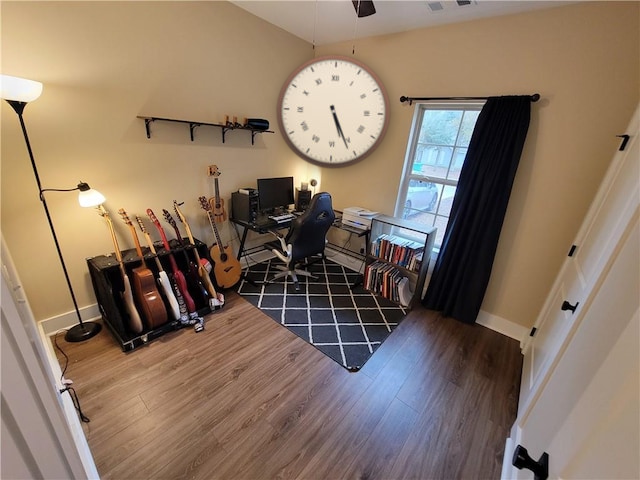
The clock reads **5:26**
